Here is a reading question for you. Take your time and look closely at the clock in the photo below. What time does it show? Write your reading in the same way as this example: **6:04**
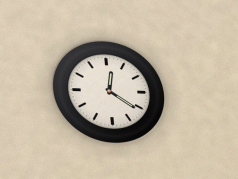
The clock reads **12:21**
